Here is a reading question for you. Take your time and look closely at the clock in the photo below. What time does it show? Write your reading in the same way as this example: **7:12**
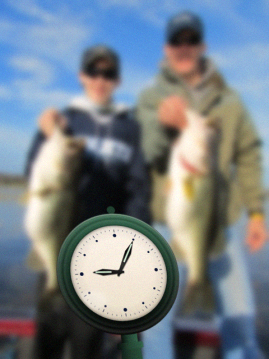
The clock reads **9:05**
